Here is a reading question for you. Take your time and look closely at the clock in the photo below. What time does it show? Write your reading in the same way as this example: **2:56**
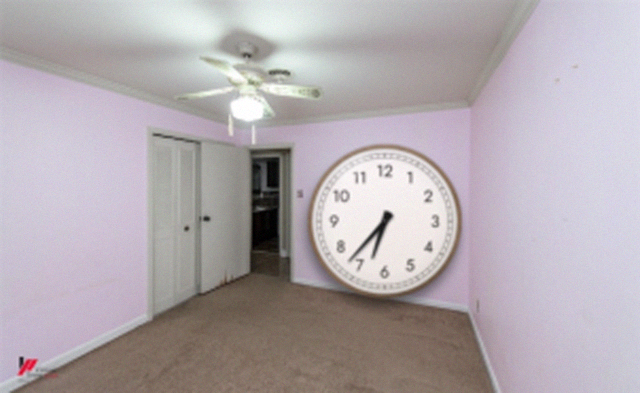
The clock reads **6:37**
